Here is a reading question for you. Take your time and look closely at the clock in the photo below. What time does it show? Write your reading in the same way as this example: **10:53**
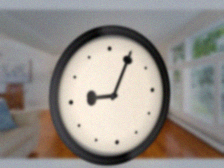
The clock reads **9:05**
